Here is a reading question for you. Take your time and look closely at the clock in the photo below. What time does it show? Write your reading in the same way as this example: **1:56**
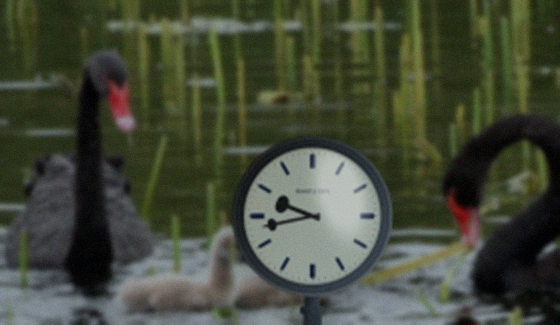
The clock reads **9:43**
